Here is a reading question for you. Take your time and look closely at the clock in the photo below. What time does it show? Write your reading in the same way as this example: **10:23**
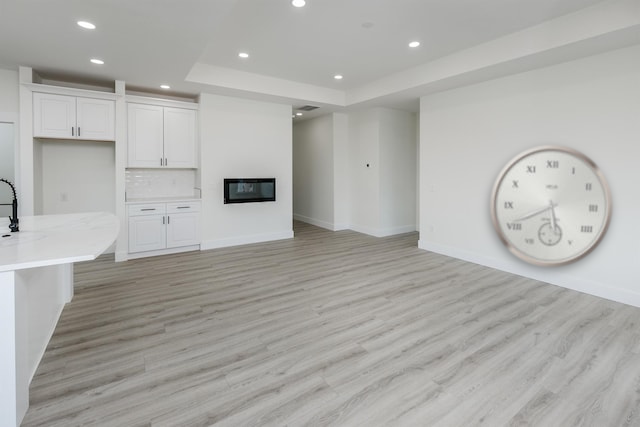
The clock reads **5:41**
